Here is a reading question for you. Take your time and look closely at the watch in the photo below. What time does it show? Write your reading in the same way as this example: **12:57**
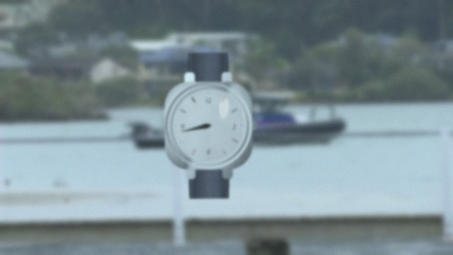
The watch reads **8:43**
